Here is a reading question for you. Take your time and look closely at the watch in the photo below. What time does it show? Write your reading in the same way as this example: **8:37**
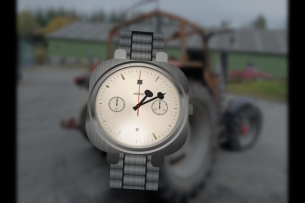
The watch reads **1:10**
